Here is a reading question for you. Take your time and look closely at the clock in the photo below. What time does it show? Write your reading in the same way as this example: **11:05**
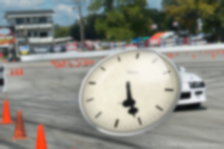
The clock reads **5:26**
